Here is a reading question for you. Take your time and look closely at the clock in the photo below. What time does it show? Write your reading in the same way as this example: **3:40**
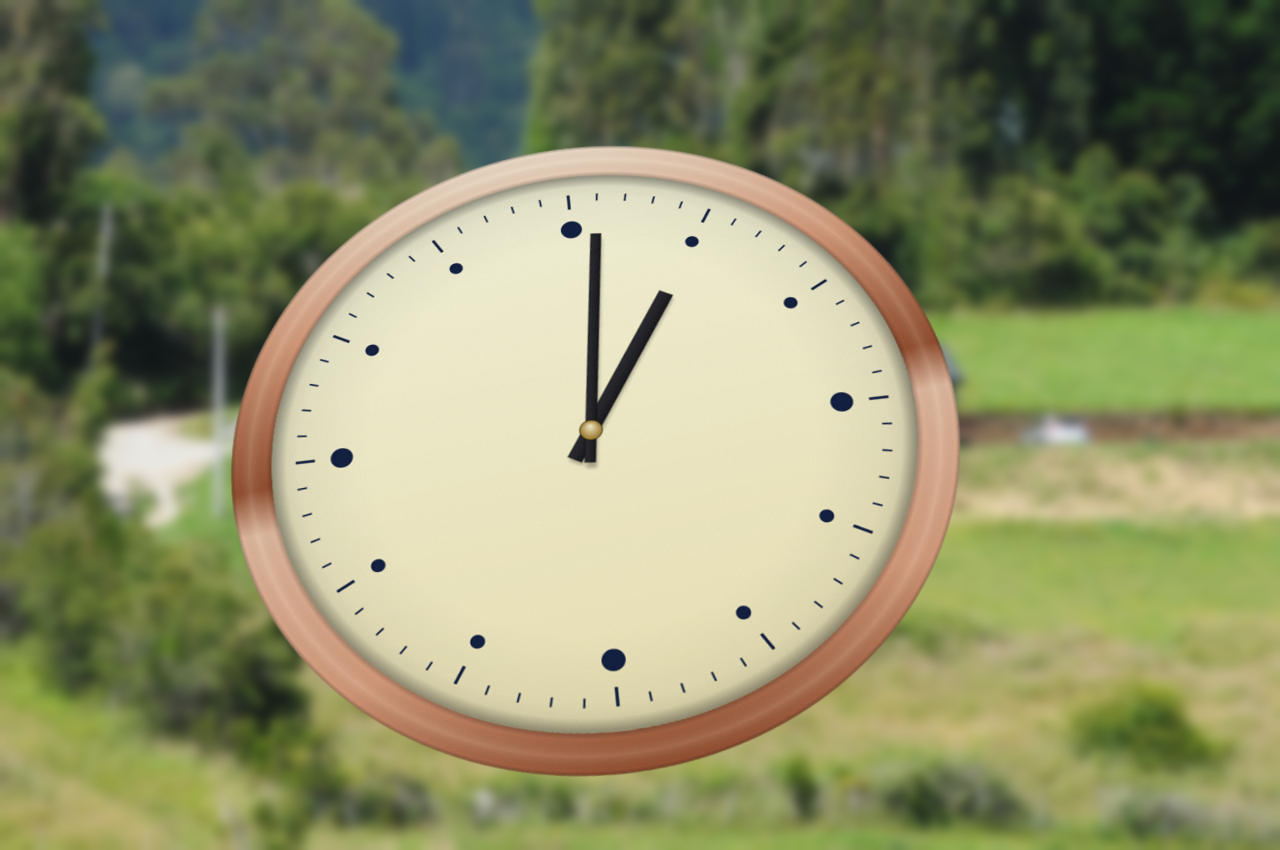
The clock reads **1:01**
